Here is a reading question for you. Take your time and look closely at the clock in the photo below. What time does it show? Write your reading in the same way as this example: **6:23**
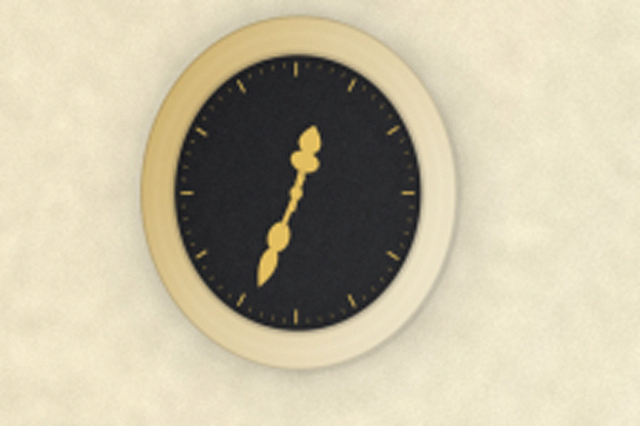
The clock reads **12:34**
